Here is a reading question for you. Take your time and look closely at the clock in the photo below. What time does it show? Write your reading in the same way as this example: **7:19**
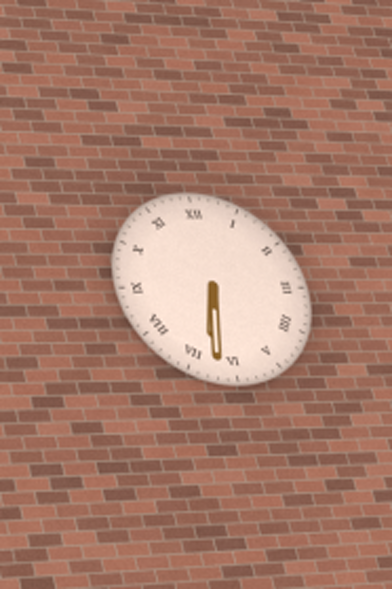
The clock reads **6:32**
